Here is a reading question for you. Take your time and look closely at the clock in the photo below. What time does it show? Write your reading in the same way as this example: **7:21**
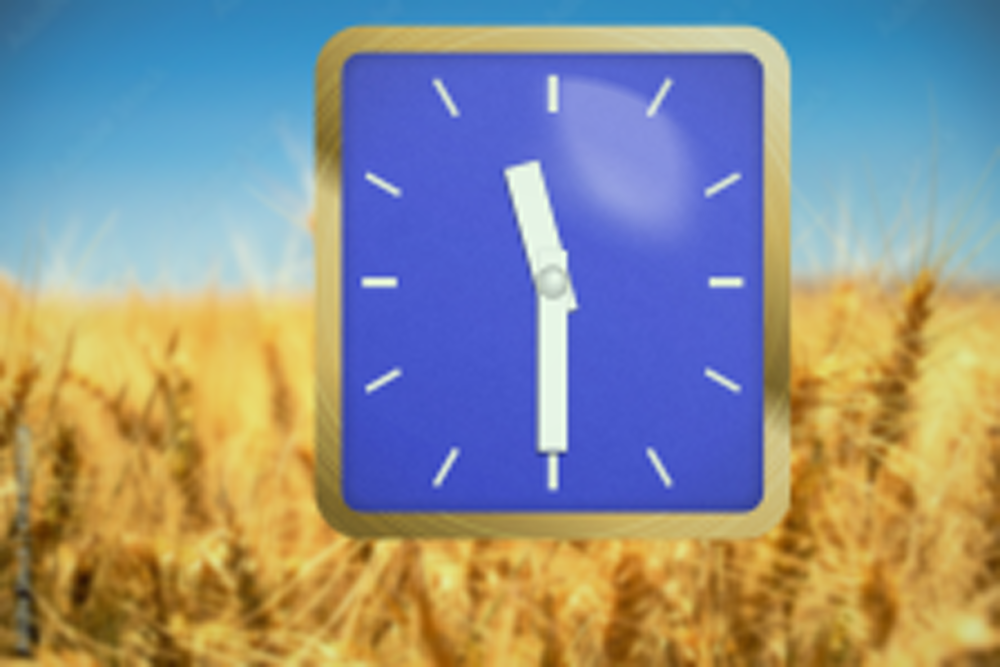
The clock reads **11:30**
